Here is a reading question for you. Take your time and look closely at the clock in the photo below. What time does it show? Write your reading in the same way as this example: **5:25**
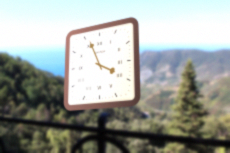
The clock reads **3:56**
